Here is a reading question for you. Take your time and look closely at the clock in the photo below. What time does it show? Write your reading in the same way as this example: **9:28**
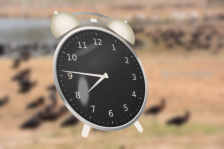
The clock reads **7:46**
